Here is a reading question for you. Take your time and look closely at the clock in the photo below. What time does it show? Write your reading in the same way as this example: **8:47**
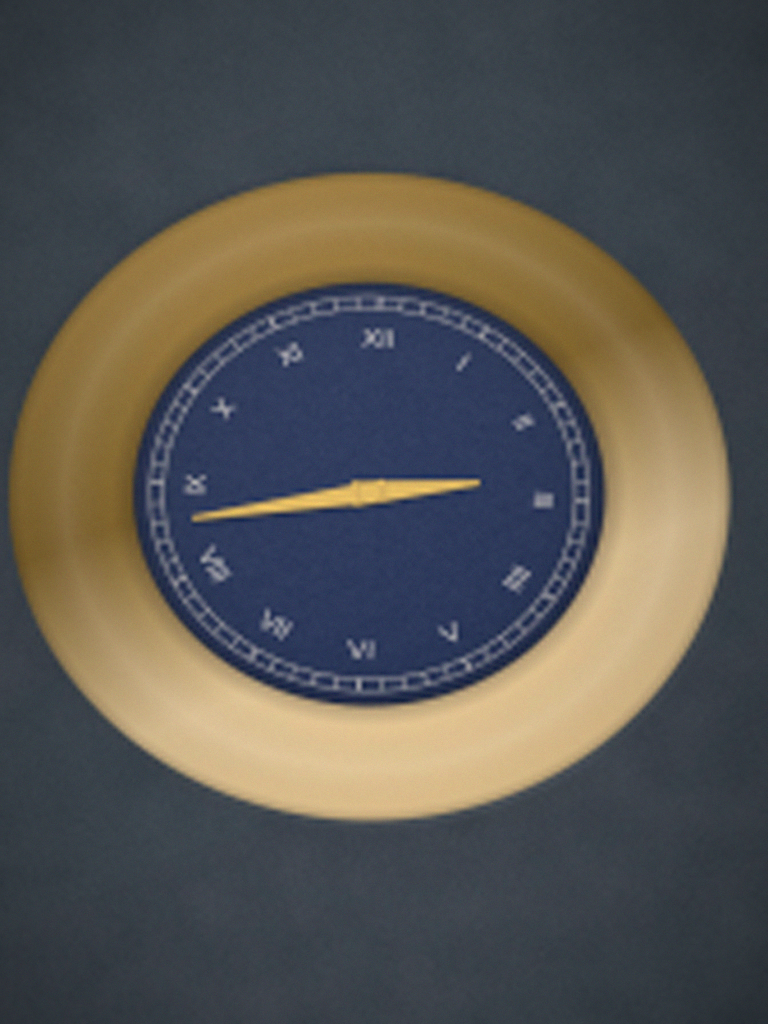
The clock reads **2:43**
